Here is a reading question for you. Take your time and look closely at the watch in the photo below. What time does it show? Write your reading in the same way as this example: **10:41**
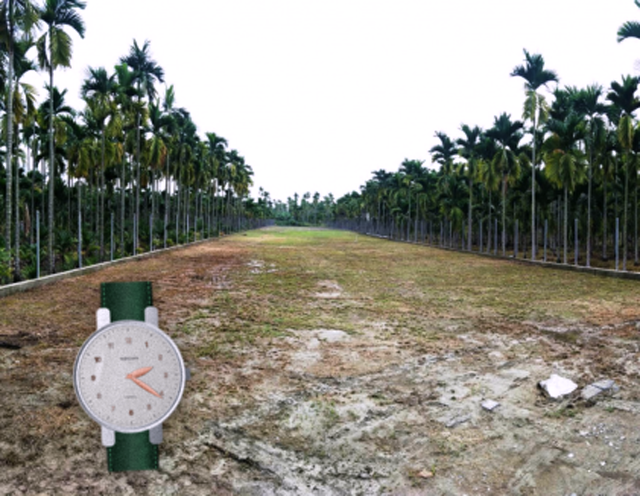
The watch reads **2:21**
